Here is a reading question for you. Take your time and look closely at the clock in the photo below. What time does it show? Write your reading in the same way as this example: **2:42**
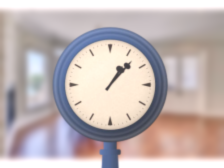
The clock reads **1:07**
